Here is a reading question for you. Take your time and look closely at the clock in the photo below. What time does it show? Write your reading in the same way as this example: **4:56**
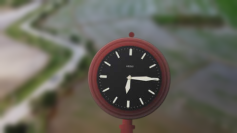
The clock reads **6:15**
